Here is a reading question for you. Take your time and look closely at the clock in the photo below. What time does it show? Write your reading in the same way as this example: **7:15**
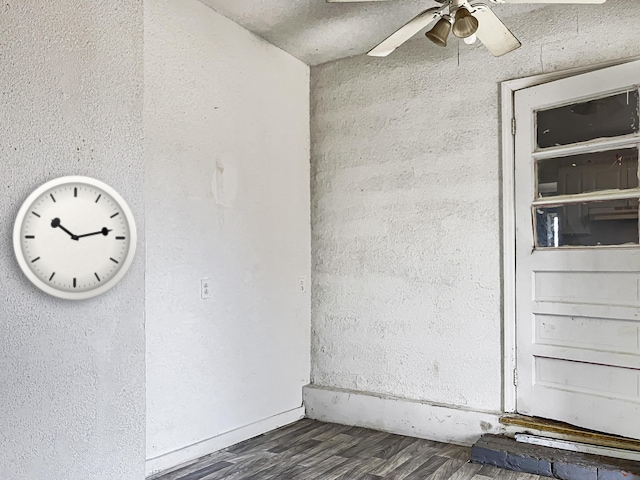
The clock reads **10:13**
